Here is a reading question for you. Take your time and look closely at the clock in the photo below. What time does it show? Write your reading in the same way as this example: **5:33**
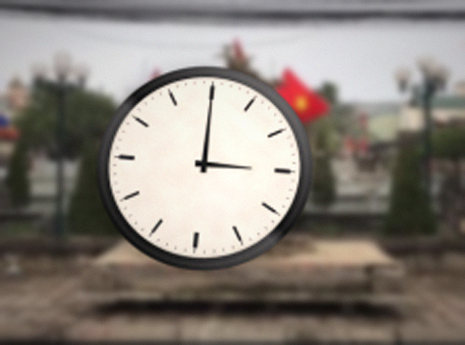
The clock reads **3:00**
